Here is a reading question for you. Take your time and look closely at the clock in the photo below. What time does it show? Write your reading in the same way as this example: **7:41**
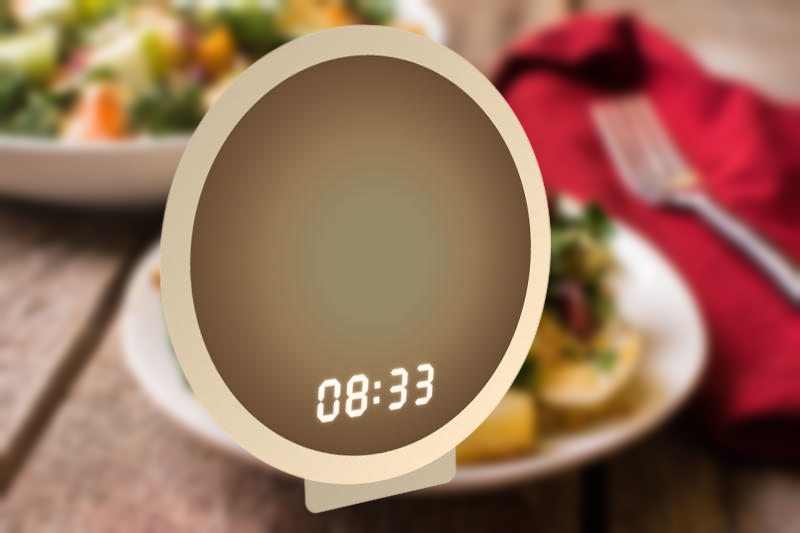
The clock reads **8:33**
